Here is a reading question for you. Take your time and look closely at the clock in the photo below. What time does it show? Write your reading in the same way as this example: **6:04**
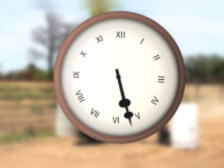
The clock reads **5:27**
